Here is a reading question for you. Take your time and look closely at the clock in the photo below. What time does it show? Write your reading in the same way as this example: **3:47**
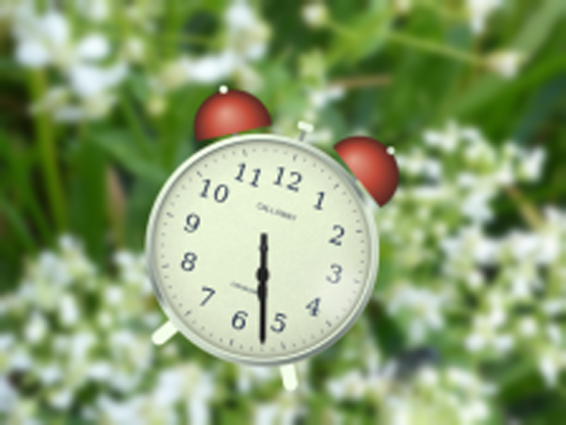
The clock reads **5:27**
